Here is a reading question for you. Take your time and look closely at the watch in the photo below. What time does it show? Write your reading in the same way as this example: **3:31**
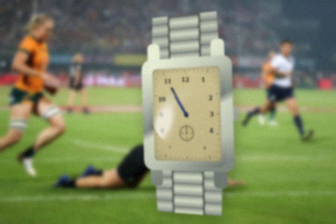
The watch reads **10:55**
